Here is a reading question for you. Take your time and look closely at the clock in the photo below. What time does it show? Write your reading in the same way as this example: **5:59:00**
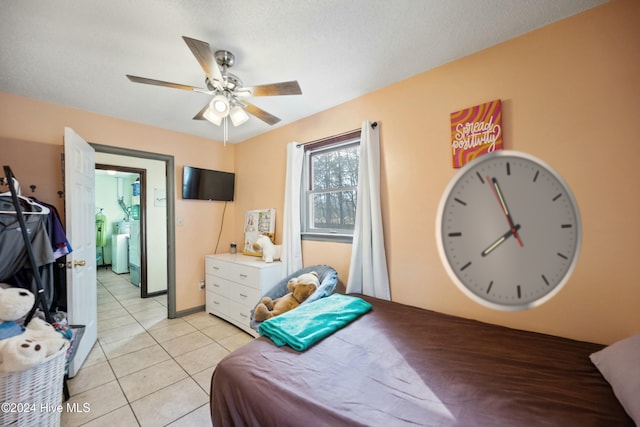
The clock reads **7:56:56**
